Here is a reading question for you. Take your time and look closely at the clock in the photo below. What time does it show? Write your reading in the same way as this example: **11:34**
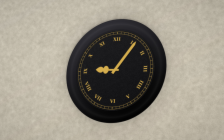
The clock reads **9:06**
